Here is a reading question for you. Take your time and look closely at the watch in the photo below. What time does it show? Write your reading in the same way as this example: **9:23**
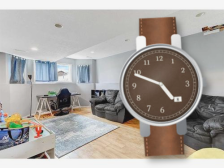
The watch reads **4:49**
